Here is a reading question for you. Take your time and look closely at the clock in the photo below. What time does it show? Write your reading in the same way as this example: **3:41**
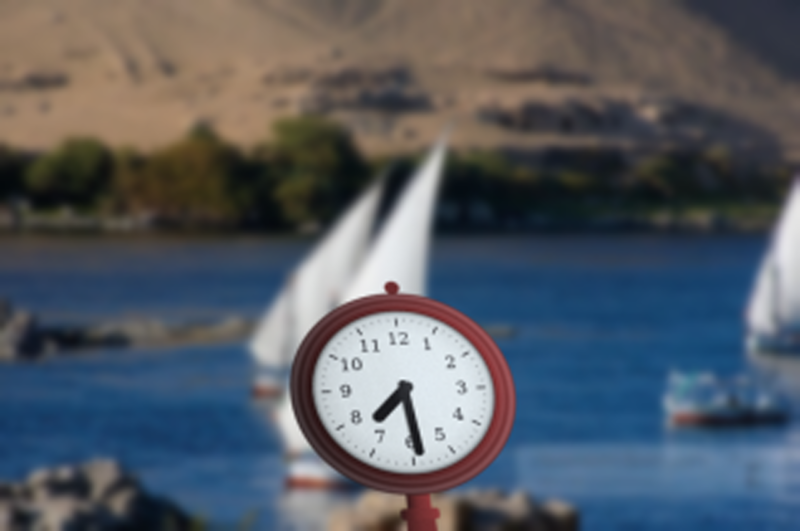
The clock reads **7:29**
